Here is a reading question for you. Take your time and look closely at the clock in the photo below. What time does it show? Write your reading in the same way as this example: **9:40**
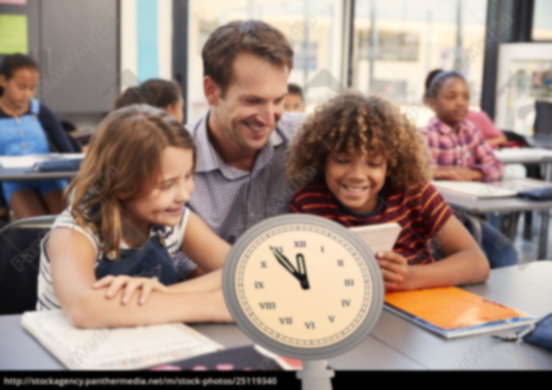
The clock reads **11:54**
